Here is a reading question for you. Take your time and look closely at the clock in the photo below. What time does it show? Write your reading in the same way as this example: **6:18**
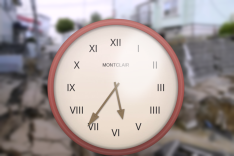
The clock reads **5:36**
